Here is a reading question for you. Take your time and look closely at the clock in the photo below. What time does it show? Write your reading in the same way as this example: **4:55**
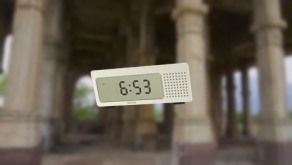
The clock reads **6:53**
